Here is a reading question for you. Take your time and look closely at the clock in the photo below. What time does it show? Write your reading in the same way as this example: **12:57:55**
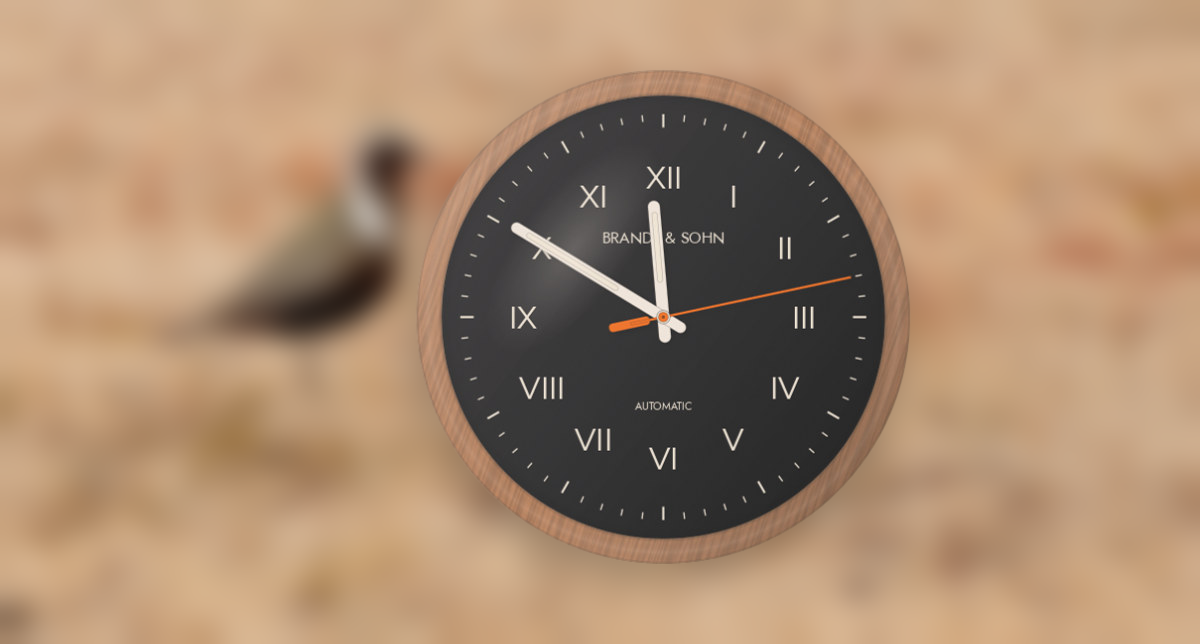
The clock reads **11:50:13**
